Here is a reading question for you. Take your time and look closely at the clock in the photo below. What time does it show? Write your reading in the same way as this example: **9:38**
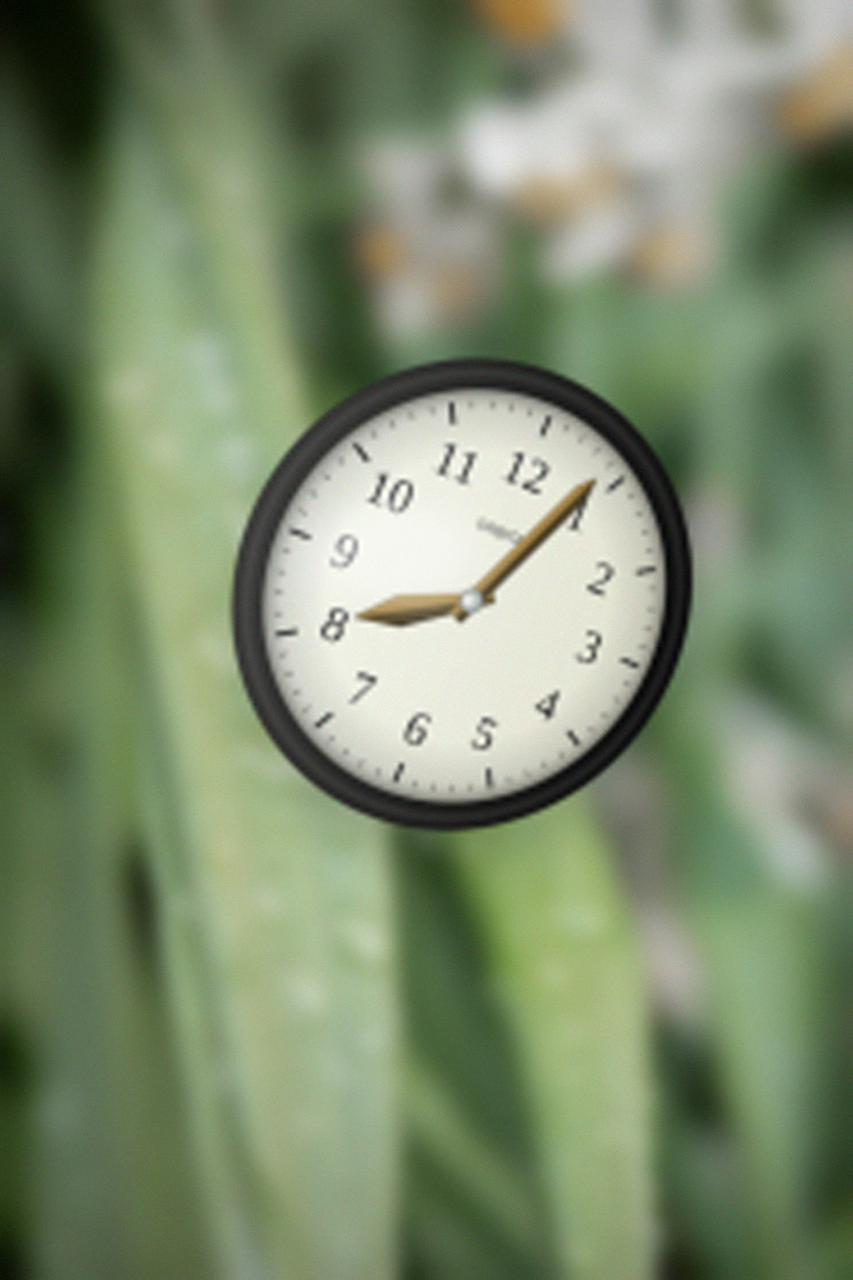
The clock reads **8:04**
